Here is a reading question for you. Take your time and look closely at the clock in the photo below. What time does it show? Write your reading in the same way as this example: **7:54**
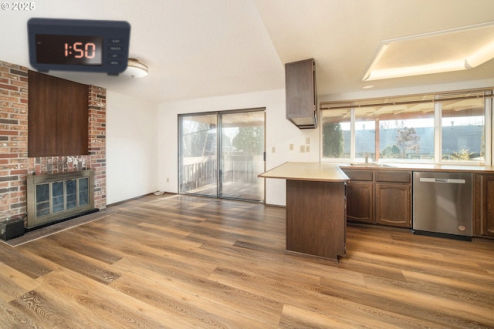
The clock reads **1:50**
